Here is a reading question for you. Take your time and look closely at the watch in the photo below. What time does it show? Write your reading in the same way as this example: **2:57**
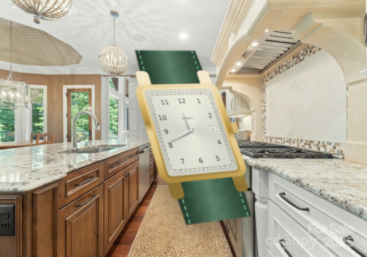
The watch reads **11:41**
